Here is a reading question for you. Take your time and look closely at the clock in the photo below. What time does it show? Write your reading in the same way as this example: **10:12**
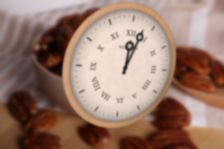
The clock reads **12:03**
